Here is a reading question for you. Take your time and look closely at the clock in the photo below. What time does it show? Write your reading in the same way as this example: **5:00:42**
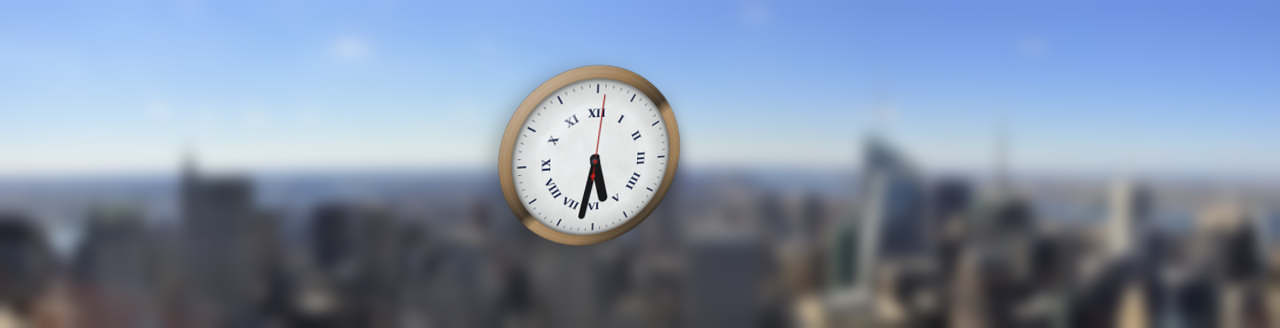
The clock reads **5:32:01**
